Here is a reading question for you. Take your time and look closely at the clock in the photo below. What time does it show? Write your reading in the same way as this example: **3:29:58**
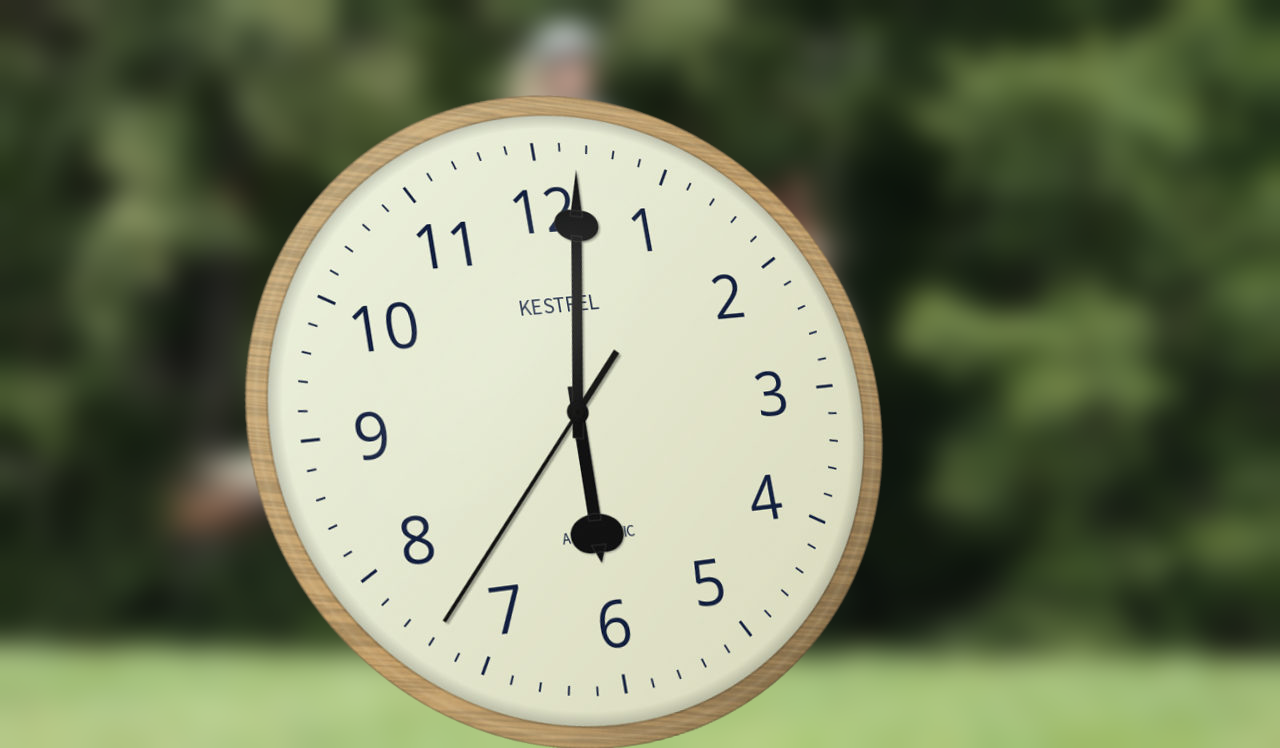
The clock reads **6:01:37**
